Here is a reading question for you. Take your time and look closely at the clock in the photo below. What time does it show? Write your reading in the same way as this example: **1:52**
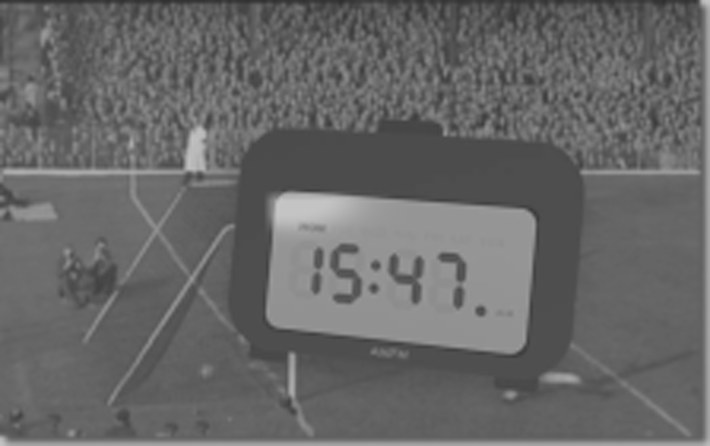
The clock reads **15:47**
